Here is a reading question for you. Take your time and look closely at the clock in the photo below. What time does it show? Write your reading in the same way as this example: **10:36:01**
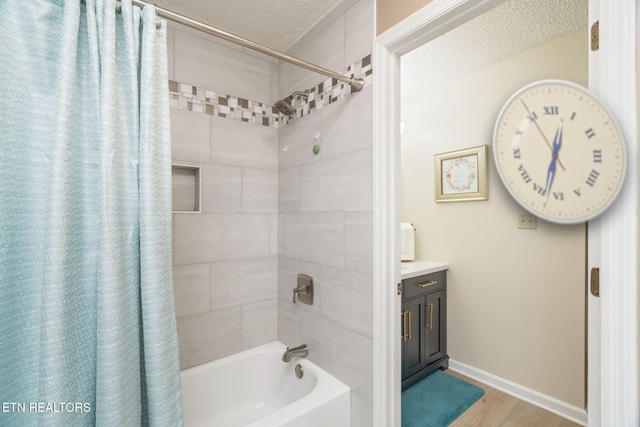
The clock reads **12:32:55**
